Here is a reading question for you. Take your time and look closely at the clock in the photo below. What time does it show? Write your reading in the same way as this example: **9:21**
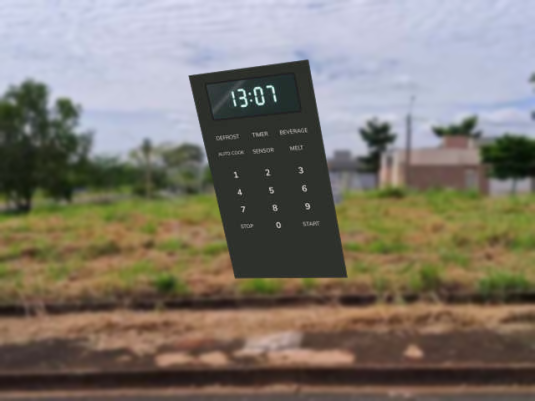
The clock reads **13:07**
